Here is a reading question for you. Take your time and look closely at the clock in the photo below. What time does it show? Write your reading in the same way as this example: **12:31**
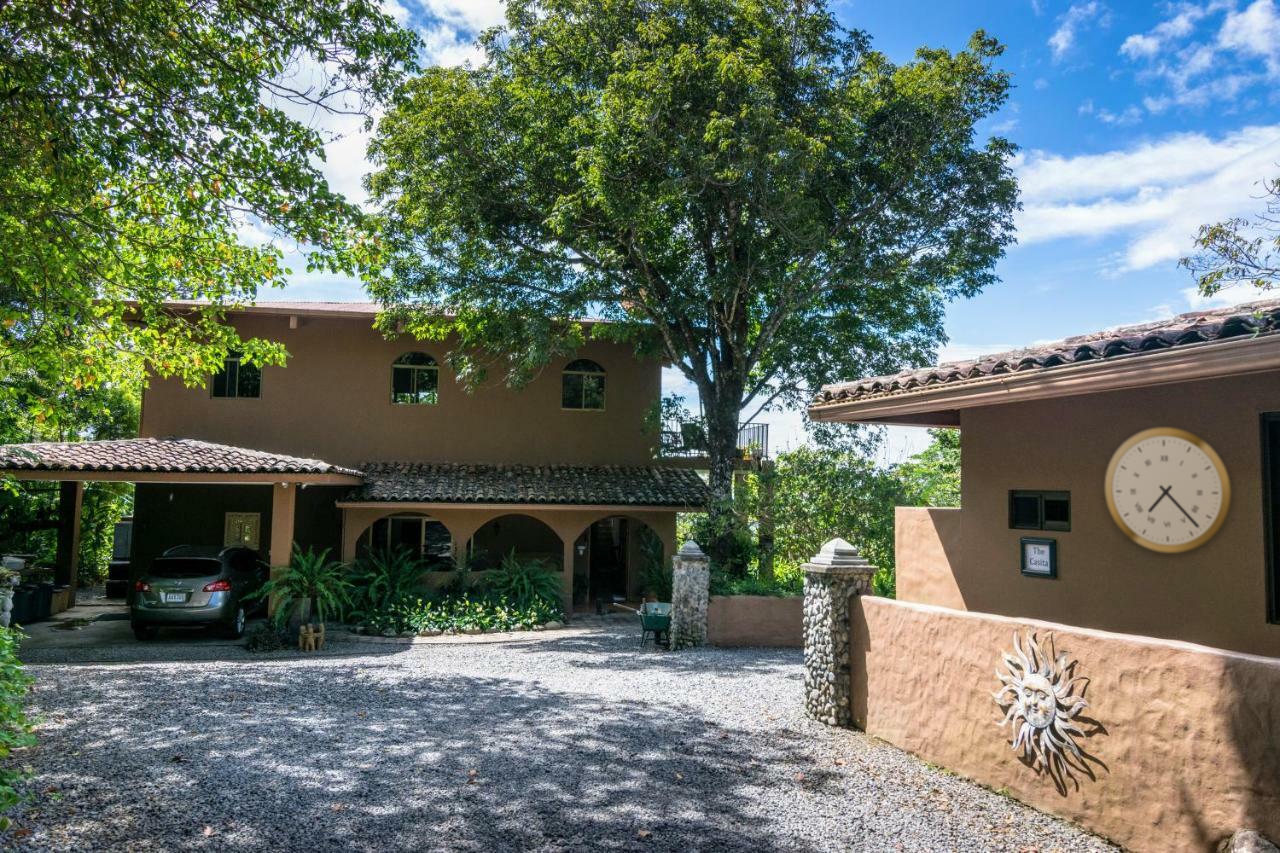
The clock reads **7:23**
